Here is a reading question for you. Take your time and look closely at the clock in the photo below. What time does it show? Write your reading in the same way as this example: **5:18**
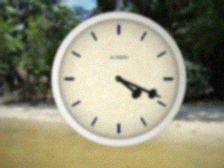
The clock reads **4:19**
